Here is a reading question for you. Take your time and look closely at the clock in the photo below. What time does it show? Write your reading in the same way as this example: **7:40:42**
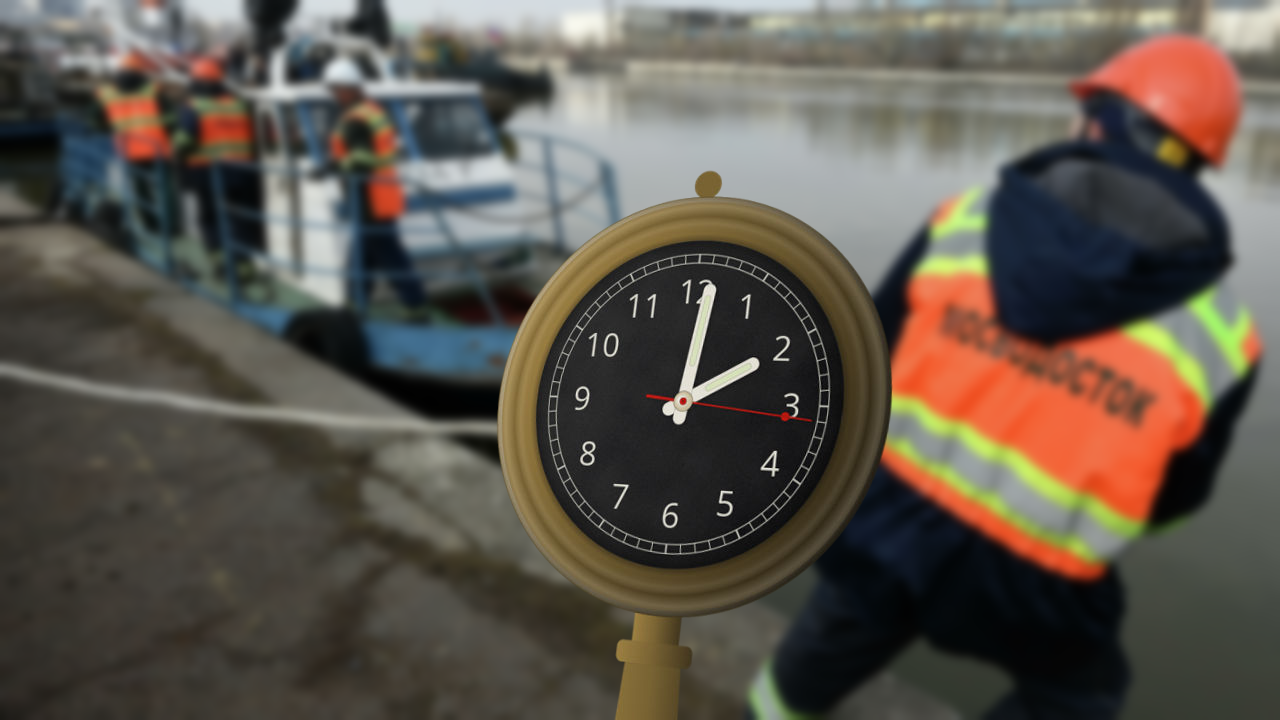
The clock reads **2:01:16**
